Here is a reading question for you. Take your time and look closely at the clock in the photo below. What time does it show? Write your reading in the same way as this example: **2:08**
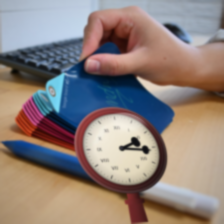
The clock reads **2:16**
